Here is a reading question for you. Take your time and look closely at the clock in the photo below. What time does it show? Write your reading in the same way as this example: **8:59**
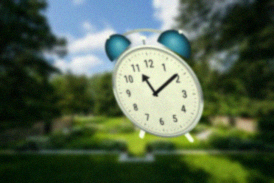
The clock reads **11:09**
